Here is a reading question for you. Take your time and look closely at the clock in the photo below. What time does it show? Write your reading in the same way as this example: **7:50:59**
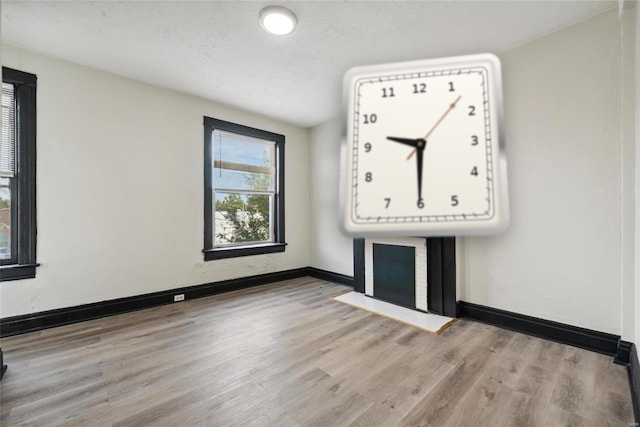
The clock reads **9:30:07**
